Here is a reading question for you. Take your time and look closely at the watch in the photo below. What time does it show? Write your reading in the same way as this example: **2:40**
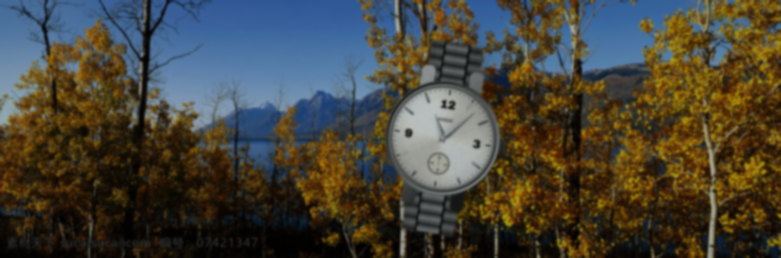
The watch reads **11:07**
